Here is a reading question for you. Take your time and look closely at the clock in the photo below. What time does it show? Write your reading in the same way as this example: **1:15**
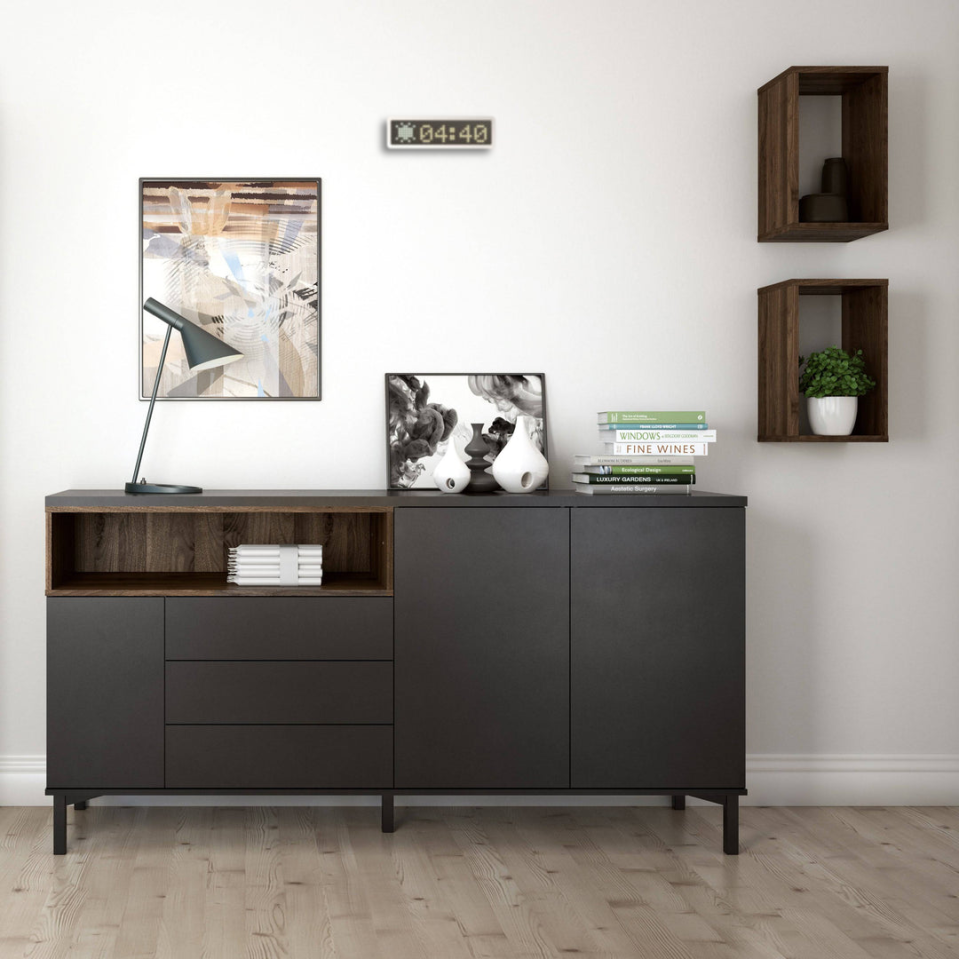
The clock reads **4:40**
